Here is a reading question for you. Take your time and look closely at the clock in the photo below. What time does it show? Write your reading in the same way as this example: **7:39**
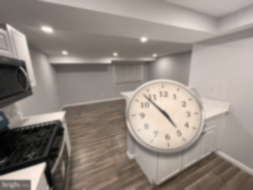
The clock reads **4:53**
